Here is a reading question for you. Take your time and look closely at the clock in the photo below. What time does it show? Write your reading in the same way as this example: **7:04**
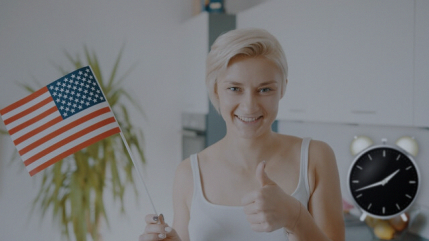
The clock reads **1:42**
